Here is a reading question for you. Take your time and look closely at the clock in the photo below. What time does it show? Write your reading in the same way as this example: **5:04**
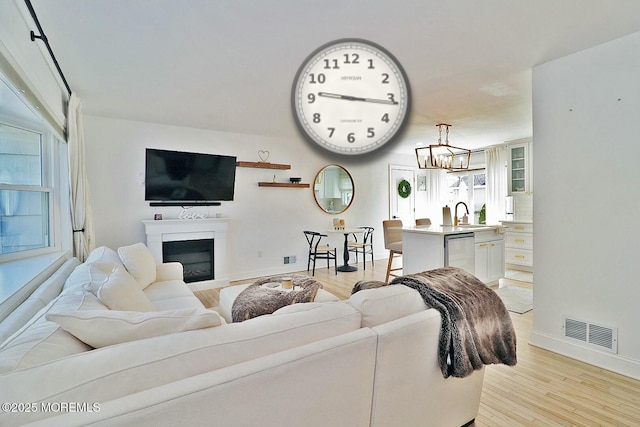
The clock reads **9:16**
